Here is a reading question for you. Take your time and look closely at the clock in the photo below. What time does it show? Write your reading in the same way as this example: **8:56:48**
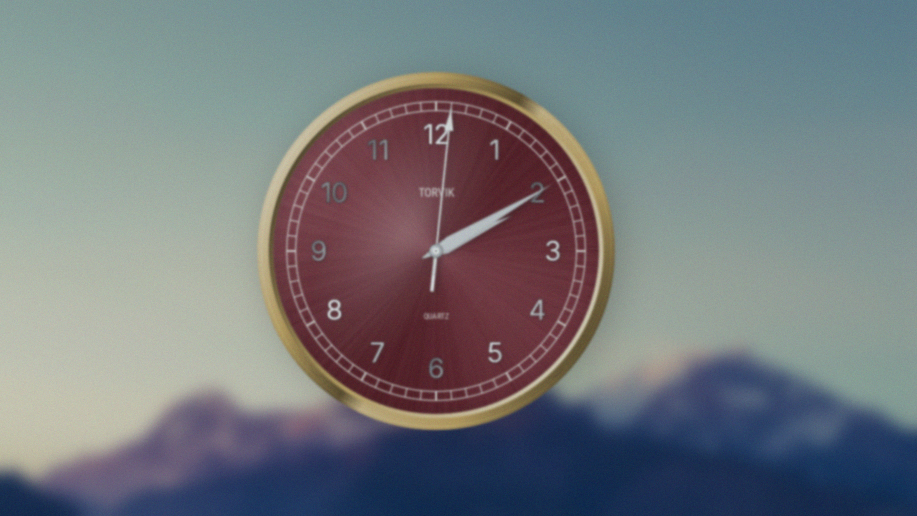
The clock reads **2:10:01**
